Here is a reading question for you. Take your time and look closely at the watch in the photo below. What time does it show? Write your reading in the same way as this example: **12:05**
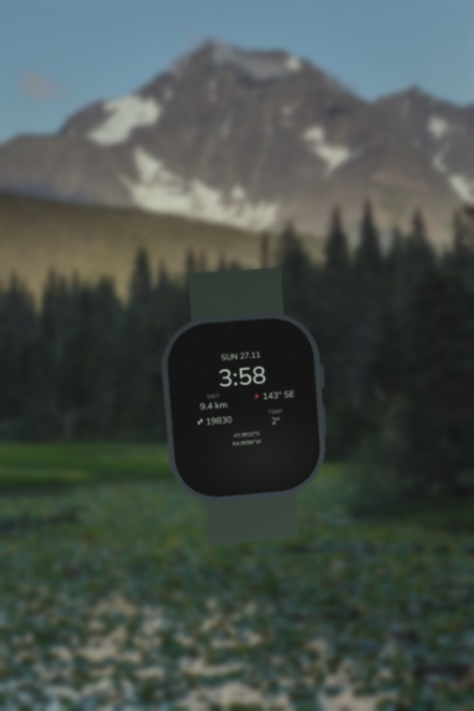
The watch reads **3:58**
